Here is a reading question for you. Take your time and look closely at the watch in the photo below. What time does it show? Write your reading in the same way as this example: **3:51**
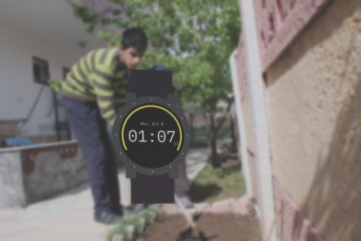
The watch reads **1:07**
